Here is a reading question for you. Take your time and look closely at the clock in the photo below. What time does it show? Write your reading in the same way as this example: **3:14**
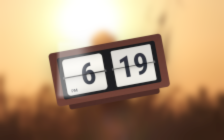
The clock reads **6:19**
